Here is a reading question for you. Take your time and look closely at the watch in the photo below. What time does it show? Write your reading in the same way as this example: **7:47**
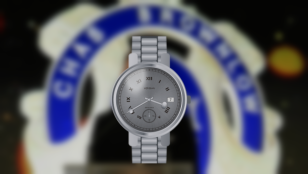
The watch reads **3:40**
